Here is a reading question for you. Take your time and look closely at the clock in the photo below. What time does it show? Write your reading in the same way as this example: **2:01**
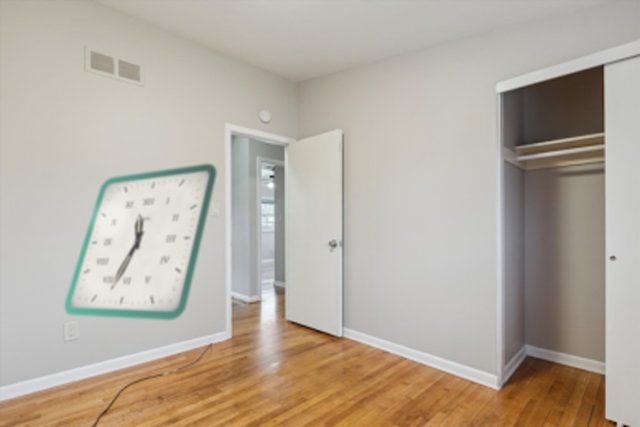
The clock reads **11:33**
